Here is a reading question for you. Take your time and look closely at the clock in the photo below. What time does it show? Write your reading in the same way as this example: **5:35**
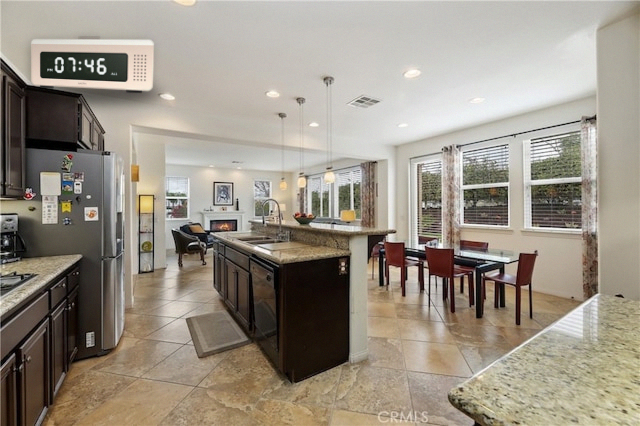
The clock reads **7:46**
